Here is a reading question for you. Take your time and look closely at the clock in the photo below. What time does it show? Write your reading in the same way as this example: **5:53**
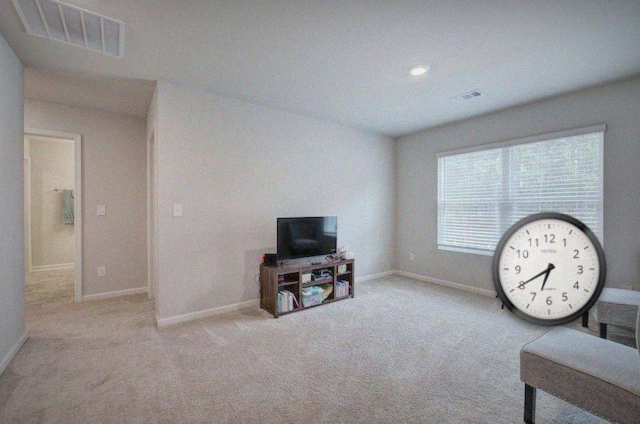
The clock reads **6:40**
